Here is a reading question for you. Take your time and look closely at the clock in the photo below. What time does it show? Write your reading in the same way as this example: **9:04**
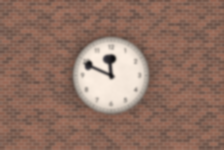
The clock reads **11:49**
